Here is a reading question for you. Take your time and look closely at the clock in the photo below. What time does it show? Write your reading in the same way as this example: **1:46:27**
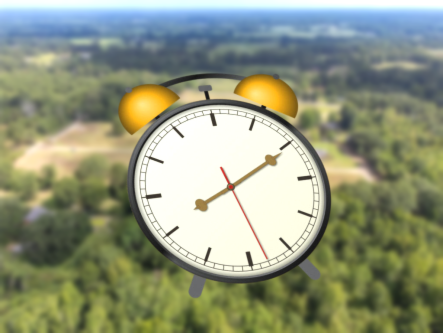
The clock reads **8:10:28**
